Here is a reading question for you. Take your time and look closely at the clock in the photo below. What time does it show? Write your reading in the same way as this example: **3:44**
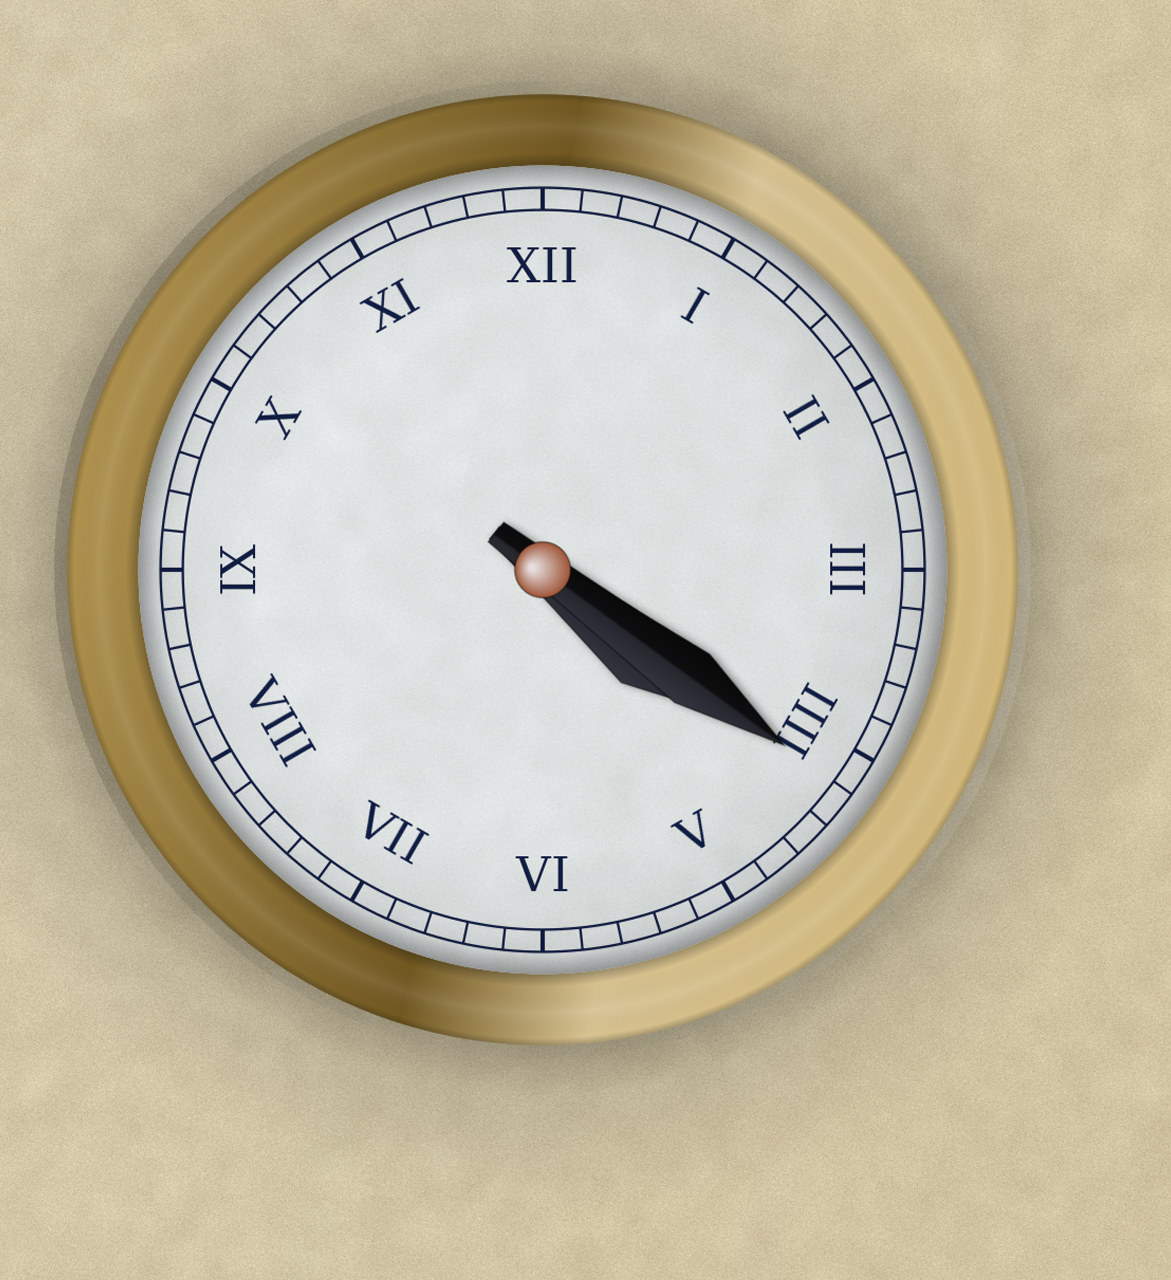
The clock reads **4:21**
